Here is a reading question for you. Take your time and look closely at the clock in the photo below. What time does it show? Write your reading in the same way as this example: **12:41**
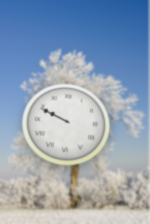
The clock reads **9:49**
